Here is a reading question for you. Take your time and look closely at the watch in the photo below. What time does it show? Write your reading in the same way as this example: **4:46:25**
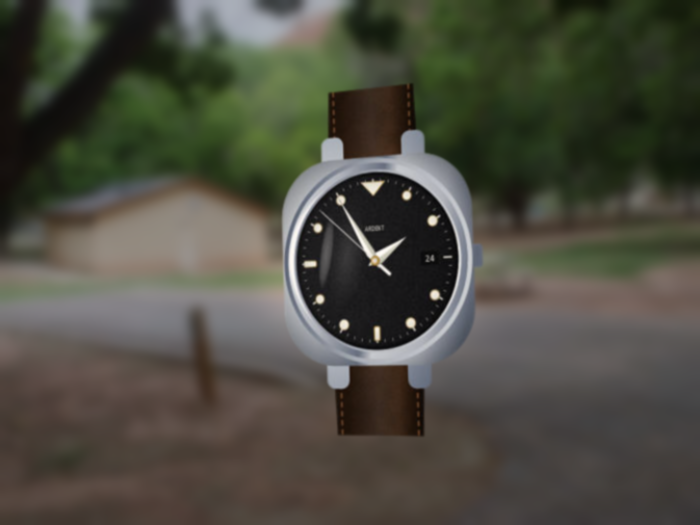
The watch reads **1:54:52**
